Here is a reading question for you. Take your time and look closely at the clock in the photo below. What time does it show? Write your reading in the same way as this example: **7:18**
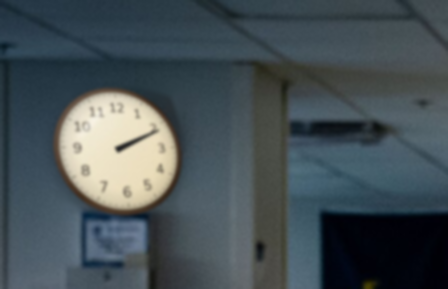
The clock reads **2:11**
